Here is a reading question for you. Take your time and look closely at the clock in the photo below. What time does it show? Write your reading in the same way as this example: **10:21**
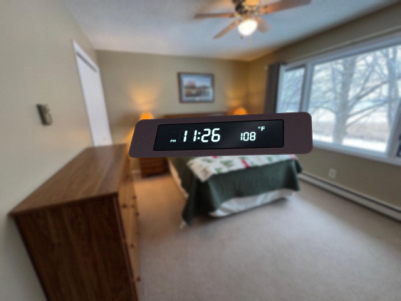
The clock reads **11:26**
